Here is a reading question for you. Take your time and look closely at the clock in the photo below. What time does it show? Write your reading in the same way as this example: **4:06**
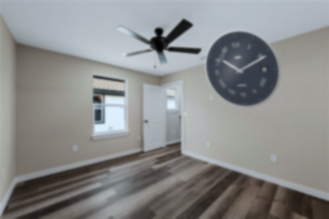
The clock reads **10:11**
